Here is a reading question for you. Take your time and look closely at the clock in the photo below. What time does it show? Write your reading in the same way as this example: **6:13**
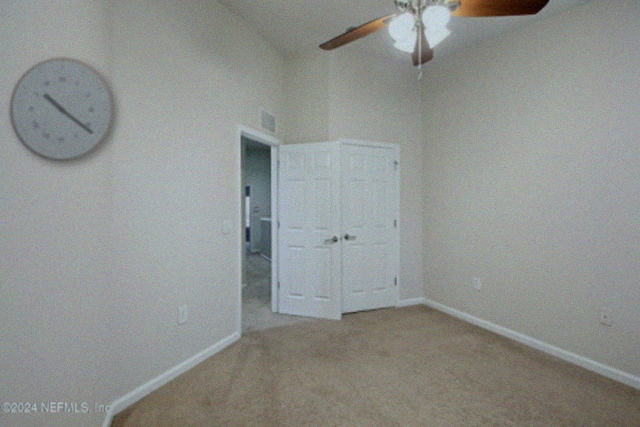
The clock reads **10:21**
